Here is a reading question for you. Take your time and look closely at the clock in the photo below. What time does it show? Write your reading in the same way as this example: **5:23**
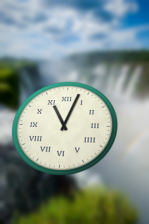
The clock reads **11:03**
